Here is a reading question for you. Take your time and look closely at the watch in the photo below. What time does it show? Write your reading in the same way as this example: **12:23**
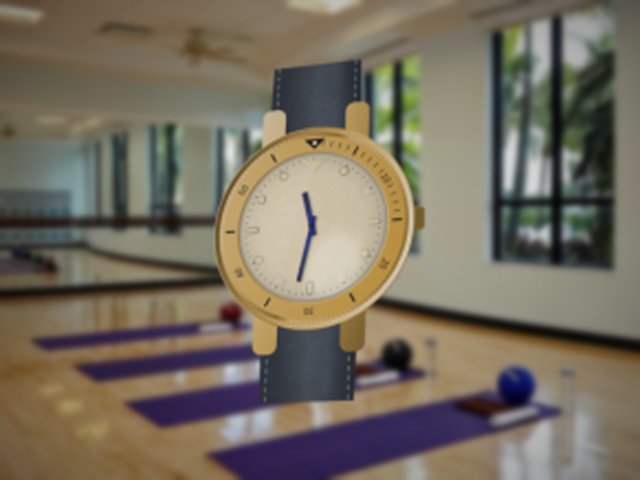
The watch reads **11:32**
